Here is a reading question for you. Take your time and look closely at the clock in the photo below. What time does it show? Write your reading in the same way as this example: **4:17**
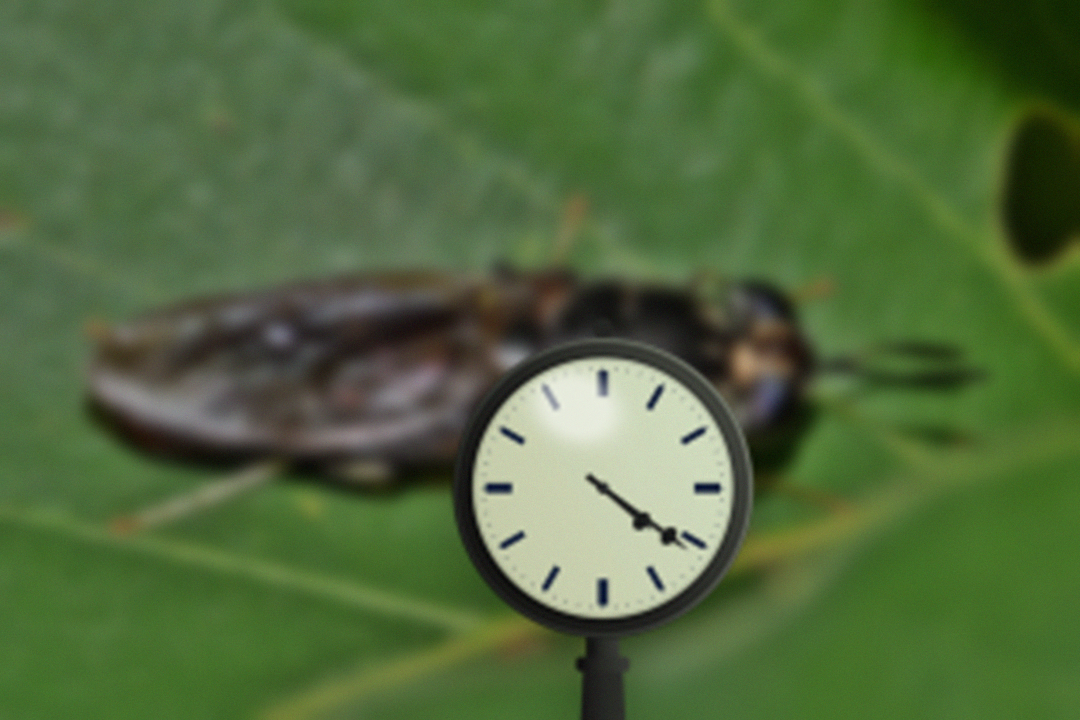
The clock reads **4:21**
